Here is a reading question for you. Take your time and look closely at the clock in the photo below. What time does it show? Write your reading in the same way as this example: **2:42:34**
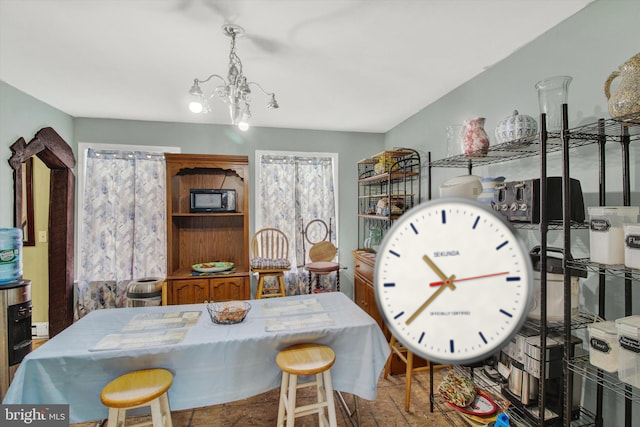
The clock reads **10:38:14**
